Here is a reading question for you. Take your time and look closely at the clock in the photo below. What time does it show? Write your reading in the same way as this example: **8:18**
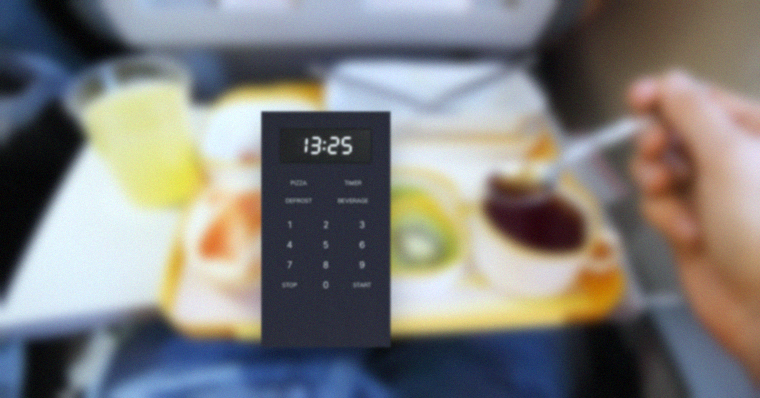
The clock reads **13:25**
